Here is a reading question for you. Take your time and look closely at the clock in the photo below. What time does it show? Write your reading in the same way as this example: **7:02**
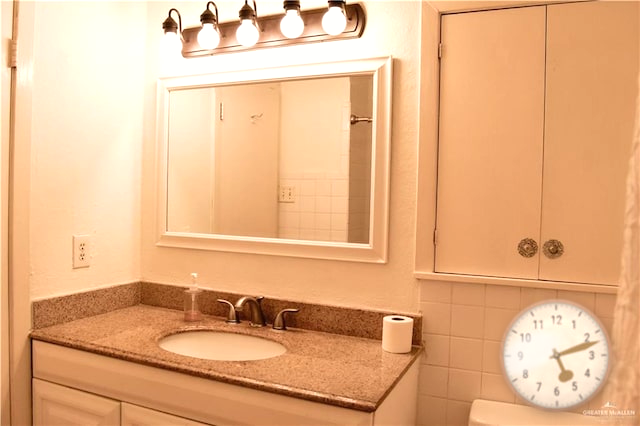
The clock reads **5:12**
